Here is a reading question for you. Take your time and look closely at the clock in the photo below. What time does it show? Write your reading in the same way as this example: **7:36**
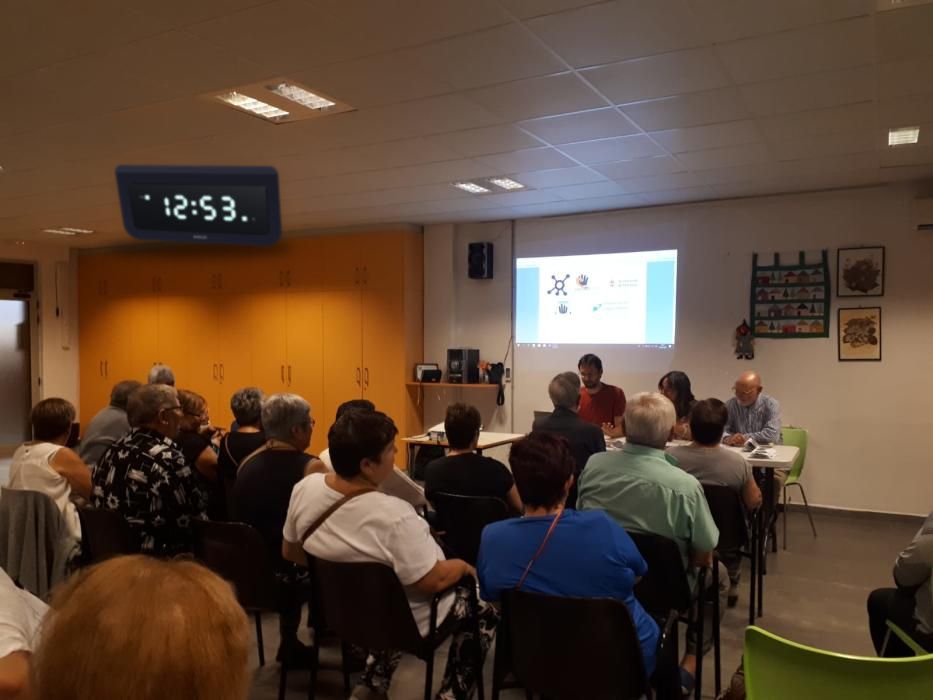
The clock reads **12:53**
